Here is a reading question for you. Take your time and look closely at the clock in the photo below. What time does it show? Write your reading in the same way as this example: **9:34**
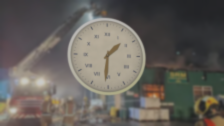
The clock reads **1:31**
